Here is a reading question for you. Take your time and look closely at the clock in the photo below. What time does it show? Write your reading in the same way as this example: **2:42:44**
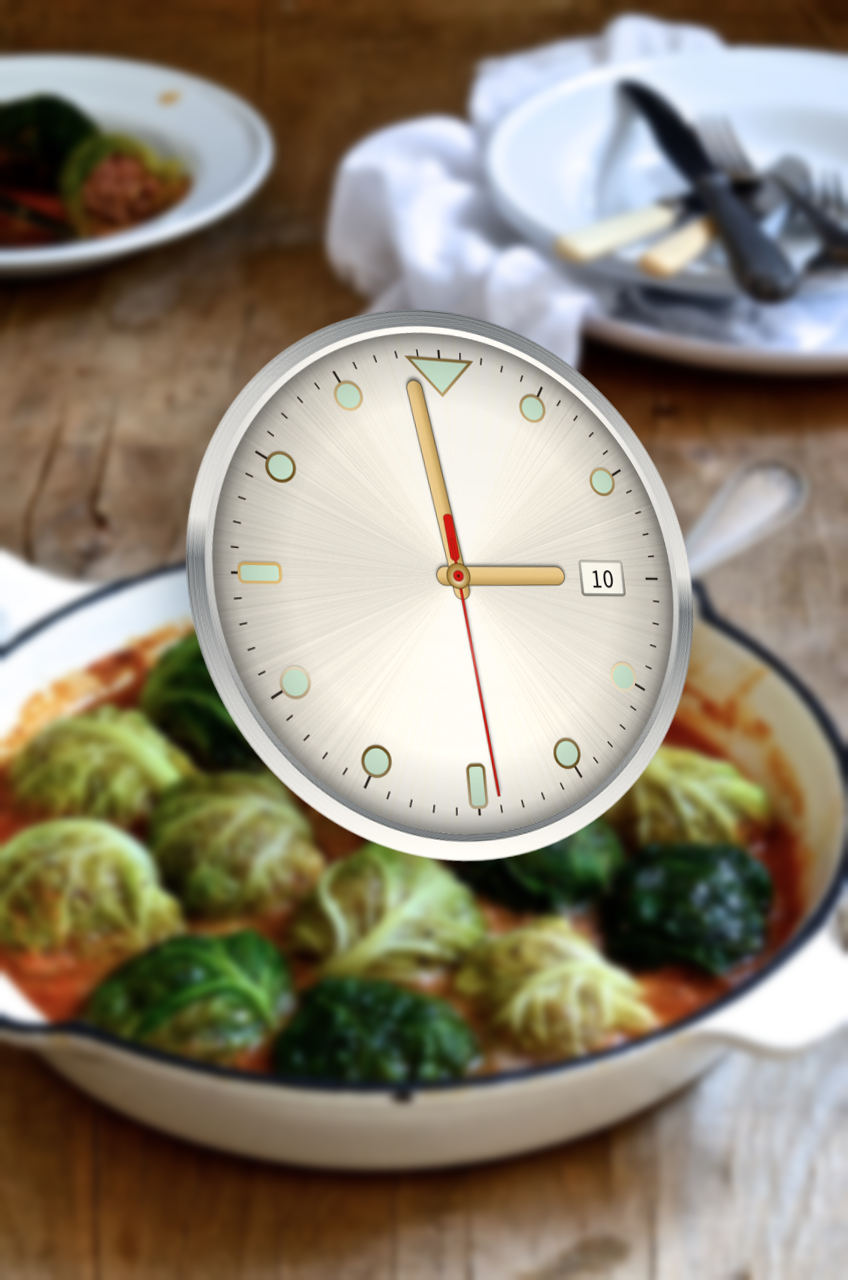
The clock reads **2:58:29**
